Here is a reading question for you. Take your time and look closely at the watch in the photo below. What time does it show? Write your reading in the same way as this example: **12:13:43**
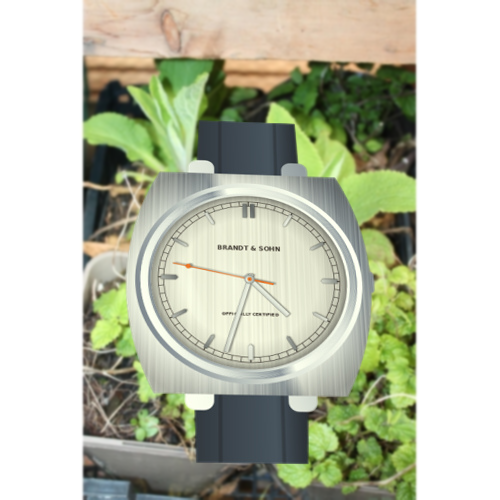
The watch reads **4:32:47**
